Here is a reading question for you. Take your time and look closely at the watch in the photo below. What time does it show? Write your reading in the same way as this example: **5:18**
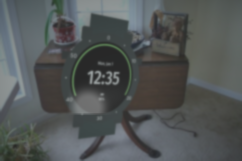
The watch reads **12:35**
